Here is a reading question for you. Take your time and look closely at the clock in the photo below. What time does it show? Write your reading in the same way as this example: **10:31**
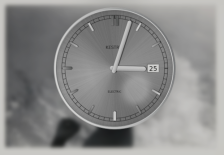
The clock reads **3:03**
